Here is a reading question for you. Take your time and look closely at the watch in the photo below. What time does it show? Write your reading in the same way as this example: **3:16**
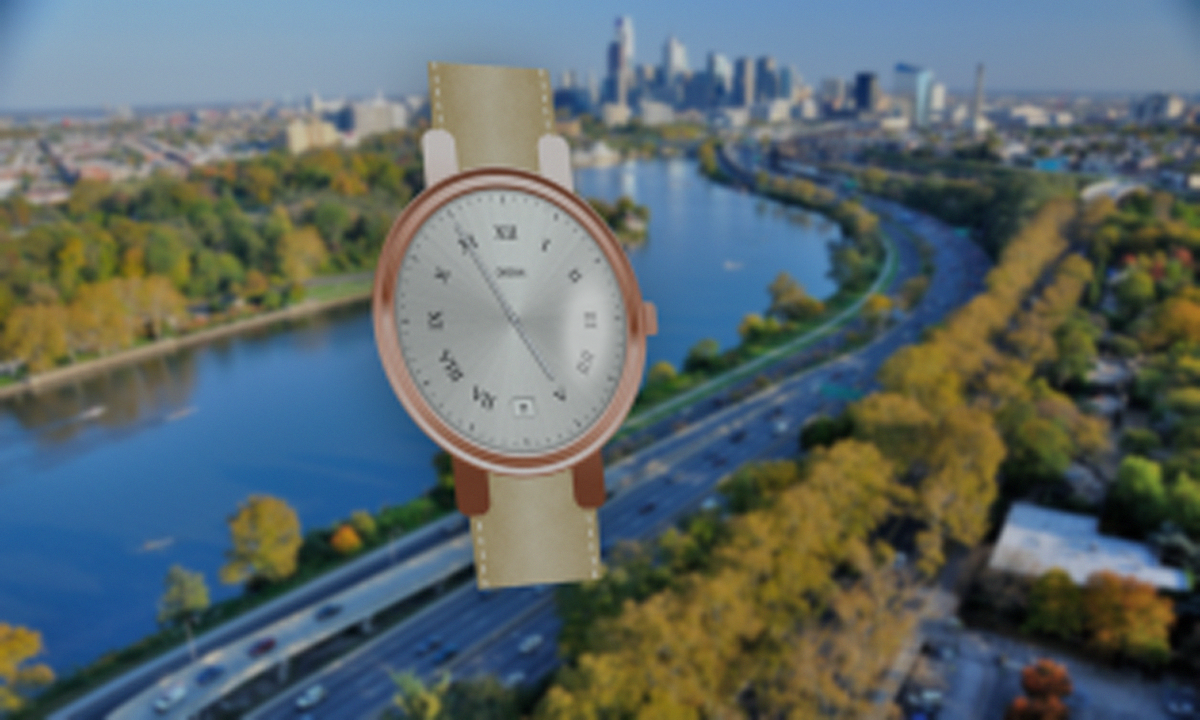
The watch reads **4:55**
